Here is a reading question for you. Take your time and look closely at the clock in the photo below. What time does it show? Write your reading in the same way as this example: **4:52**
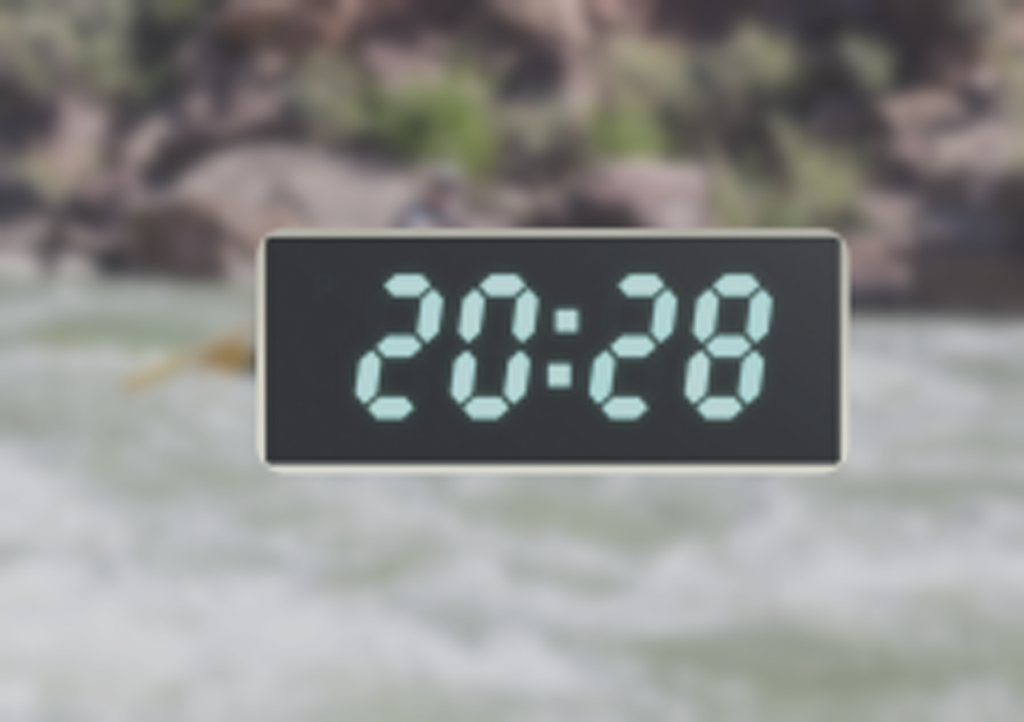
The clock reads **20:28**
